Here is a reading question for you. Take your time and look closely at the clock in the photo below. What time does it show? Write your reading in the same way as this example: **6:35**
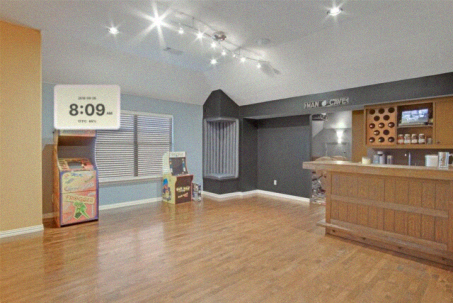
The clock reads **8:09**
